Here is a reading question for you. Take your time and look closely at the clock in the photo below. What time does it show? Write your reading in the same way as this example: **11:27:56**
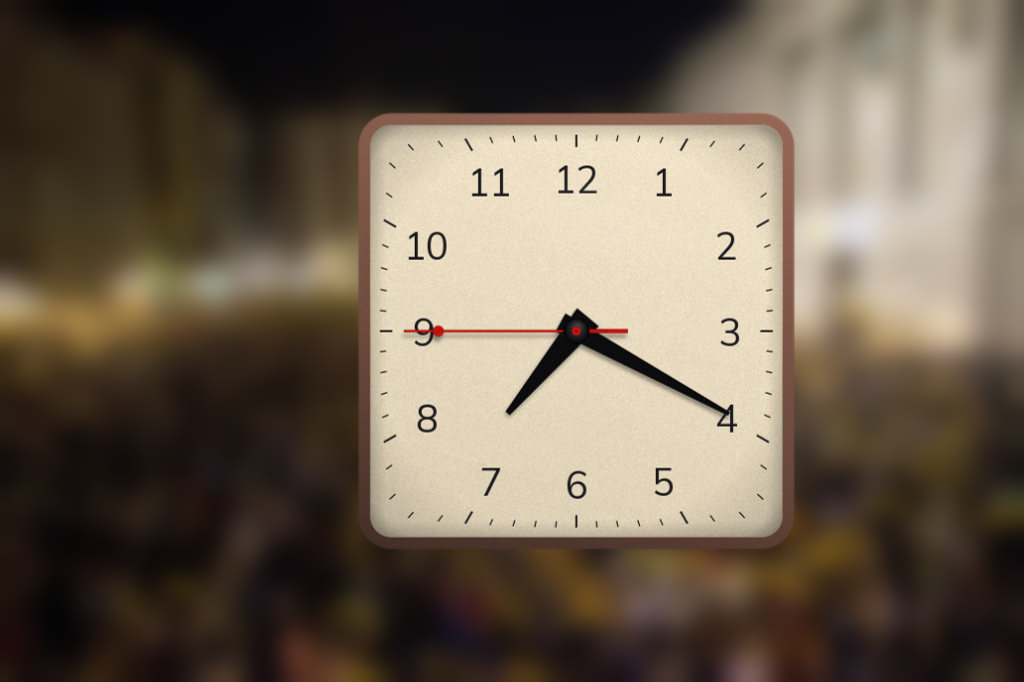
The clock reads **7:19:45**
